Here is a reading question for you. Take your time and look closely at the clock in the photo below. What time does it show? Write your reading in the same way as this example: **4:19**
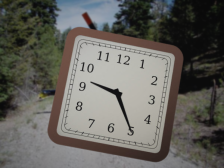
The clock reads **9:25**
